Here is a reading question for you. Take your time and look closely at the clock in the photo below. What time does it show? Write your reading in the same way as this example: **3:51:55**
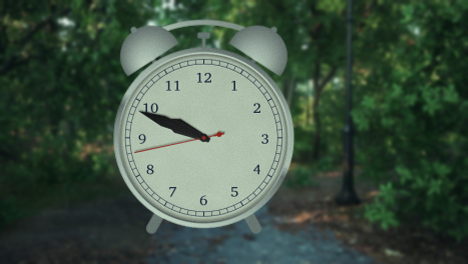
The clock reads **9:48:43**
